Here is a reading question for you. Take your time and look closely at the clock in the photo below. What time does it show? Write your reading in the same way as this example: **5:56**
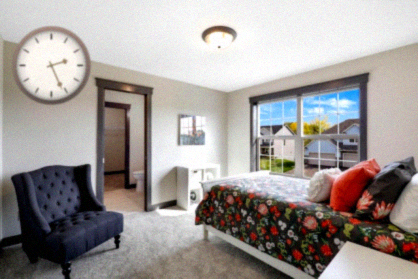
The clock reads **2:26**
